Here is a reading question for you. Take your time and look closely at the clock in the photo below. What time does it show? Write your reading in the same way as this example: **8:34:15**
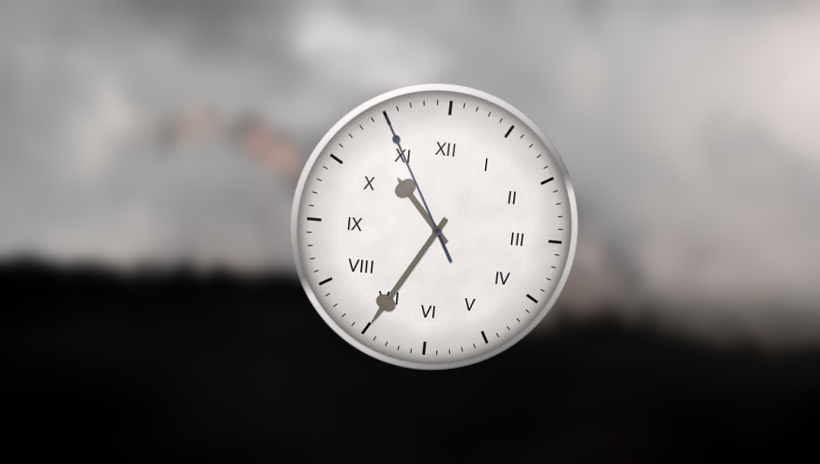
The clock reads **10:34:55**
